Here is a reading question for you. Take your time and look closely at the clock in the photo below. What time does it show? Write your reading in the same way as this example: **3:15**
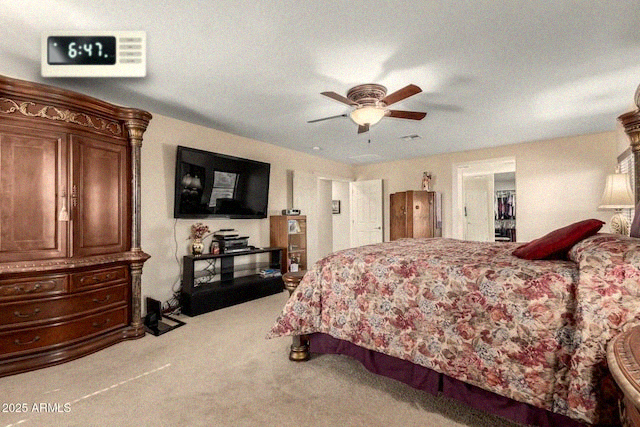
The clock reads **6:47**
